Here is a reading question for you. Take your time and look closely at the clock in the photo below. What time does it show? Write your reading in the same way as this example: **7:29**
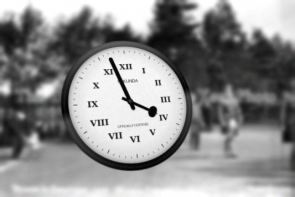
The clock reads **3:57**
